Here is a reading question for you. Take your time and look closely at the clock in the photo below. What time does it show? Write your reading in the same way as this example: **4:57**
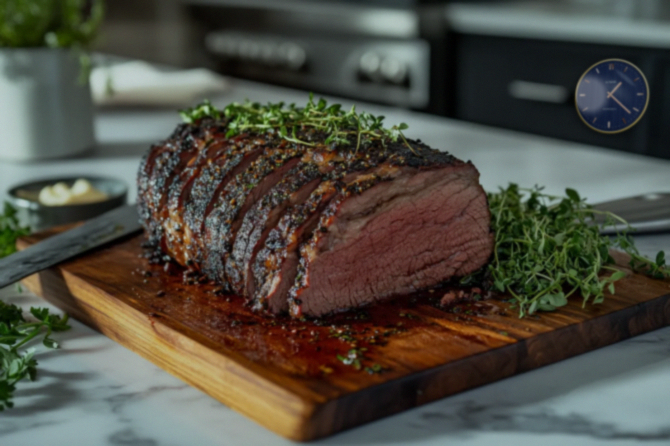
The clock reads **1:22**
